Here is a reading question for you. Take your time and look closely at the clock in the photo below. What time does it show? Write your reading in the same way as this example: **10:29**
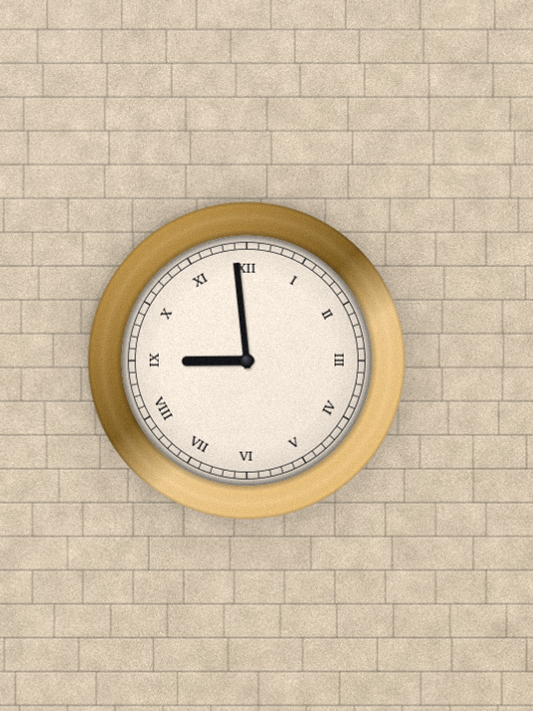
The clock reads **8:59**
